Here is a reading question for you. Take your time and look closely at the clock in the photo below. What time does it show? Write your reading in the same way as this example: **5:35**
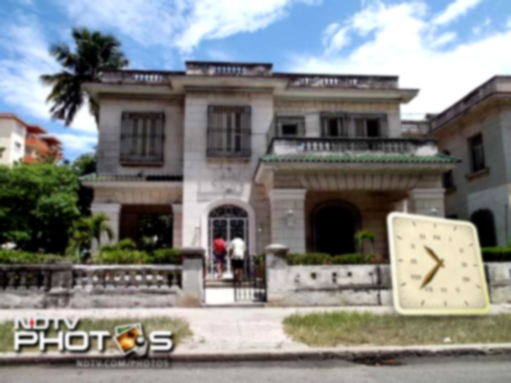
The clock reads **10:37**
